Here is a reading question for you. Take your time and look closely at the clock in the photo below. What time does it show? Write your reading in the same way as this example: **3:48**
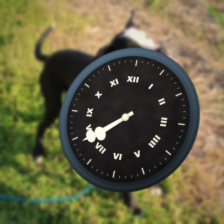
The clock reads **7:39**
